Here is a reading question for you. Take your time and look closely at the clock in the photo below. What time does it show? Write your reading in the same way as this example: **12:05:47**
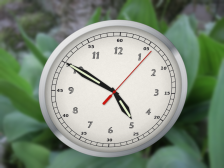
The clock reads **4:50:06**
